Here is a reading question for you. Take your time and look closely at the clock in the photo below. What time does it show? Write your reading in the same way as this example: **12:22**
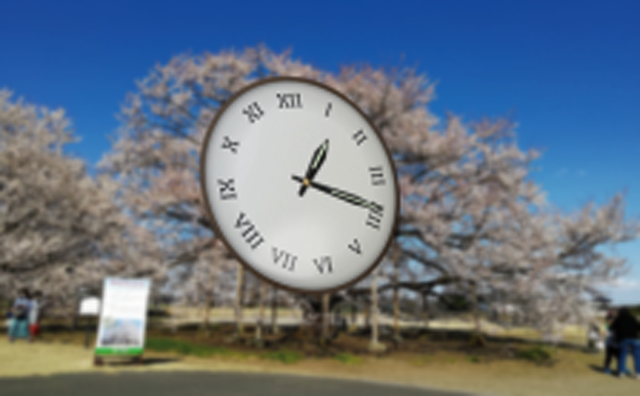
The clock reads **1:19**
